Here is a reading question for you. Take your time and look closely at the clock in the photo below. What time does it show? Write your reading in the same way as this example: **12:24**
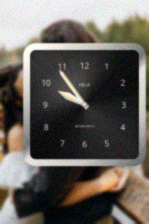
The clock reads **9:54**
